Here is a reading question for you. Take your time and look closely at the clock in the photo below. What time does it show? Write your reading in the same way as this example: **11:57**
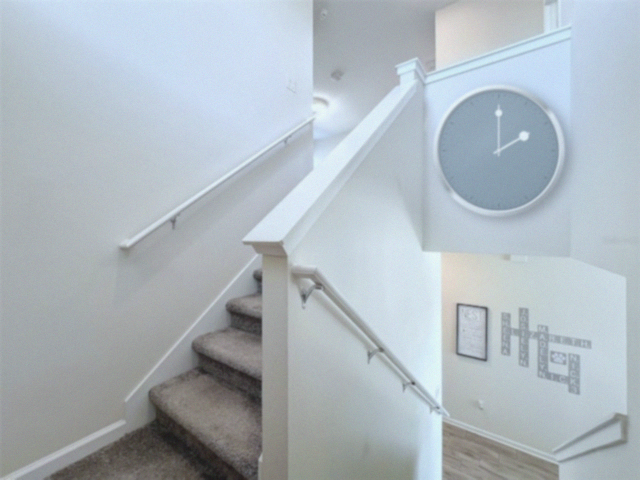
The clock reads **2:00**
